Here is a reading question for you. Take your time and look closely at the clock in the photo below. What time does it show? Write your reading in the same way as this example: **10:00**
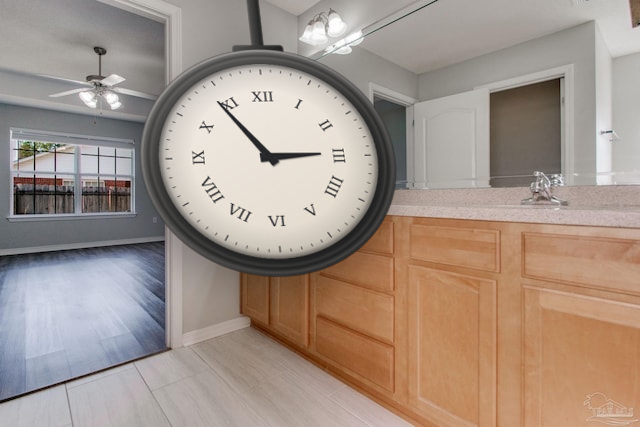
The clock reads **2:54**
